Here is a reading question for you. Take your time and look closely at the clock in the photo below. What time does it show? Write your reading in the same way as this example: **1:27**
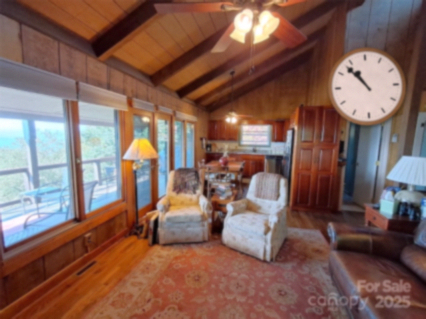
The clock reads **10:53**
